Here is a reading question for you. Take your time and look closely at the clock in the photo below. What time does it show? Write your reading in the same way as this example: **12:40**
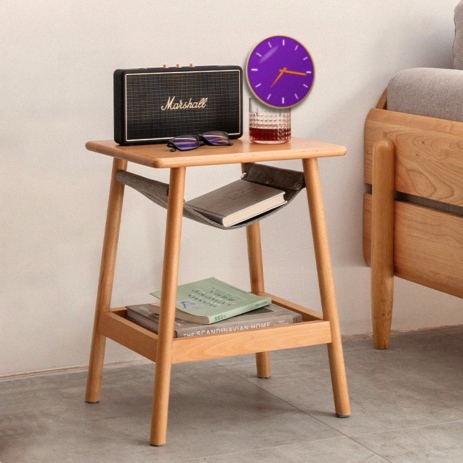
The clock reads **7:16**
